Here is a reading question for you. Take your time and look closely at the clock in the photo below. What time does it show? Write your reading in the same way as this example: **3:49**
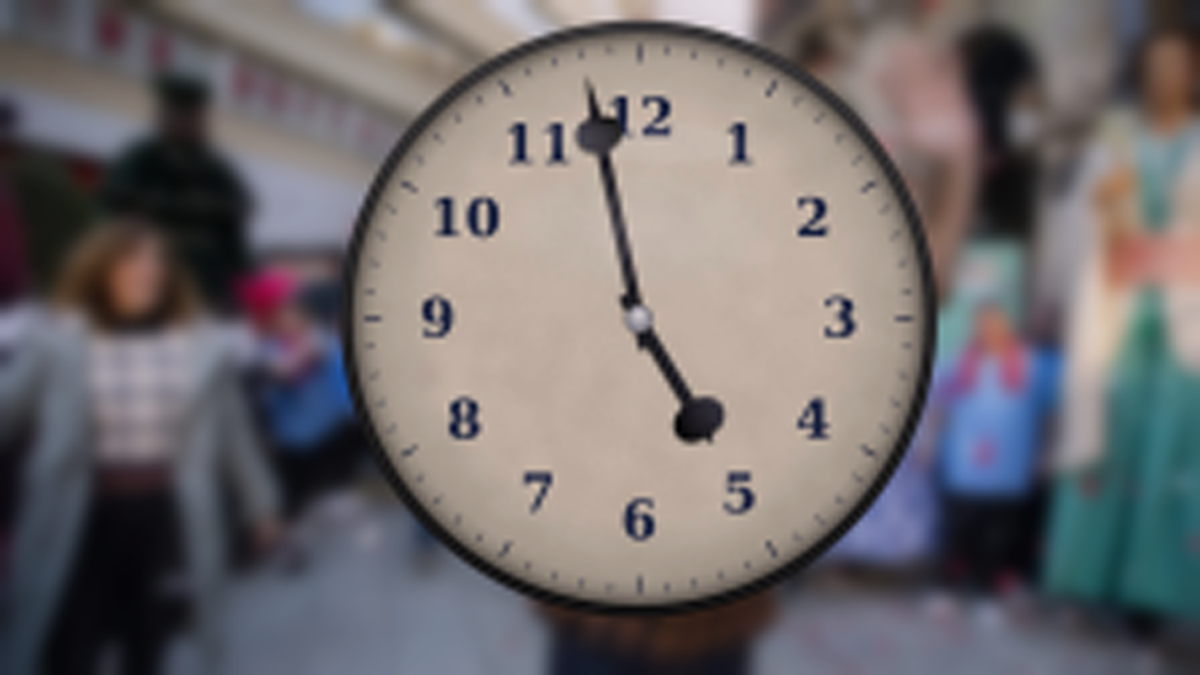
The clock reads **4:58**
